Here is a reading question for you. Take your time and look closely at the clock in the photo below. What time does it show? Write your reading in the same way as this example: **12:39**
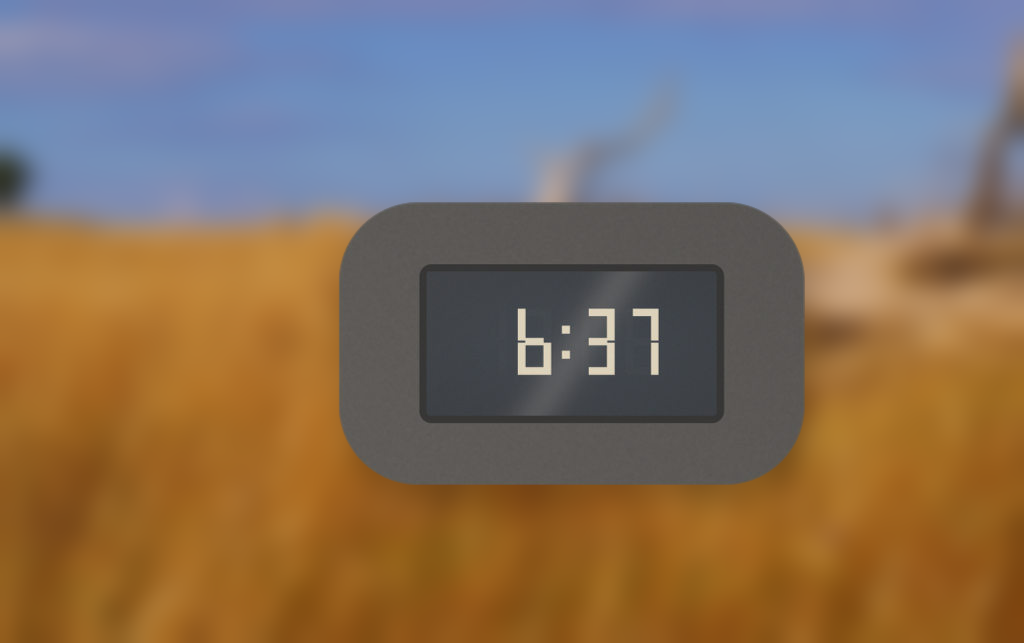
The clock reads **6:37**
